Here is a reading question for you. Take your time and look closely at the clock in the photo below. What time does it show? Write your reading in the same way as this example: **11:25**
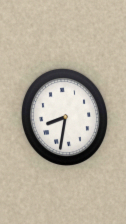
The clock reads **8:33**
